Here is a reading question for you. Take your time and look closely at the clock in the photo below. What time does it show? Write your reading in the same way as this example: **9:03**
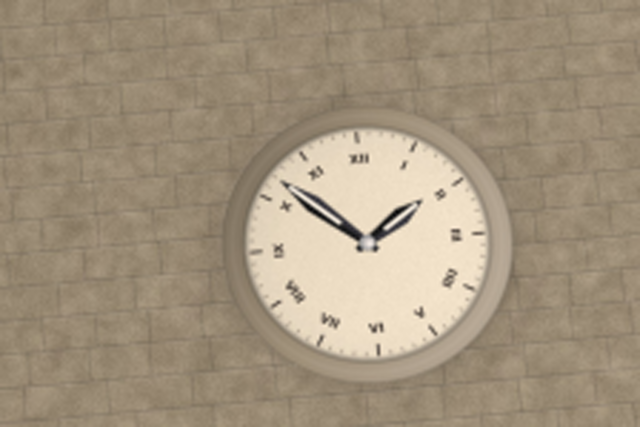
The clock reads **1:52**
